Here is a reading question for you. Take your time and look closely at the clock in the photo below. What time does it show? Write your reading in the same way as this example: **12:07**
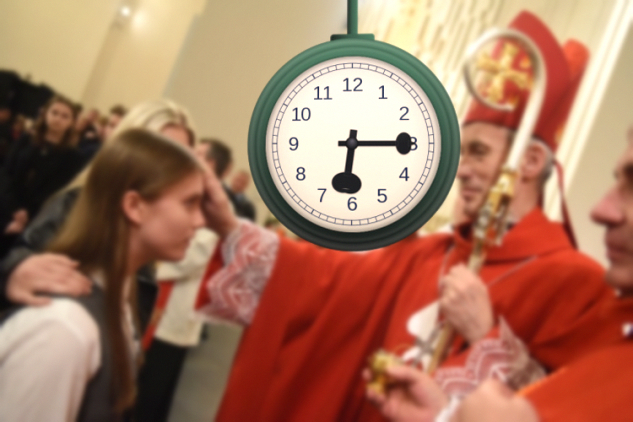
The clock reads **6:15**
